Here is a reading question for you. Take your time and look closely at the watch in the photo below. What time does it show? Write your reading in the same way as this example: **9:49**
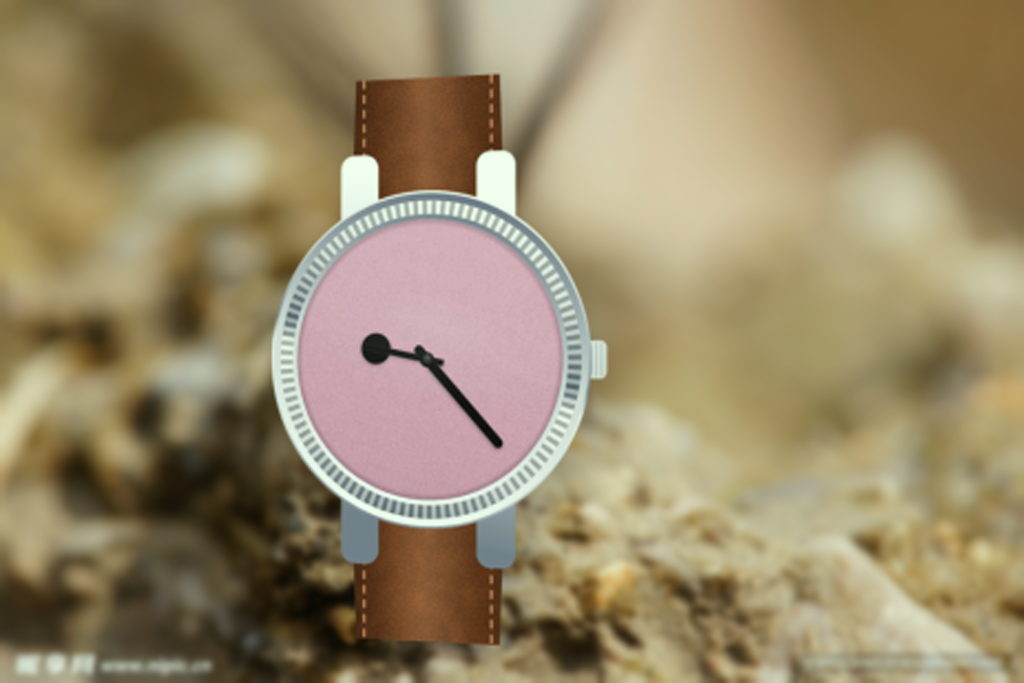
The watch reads **9:23**
